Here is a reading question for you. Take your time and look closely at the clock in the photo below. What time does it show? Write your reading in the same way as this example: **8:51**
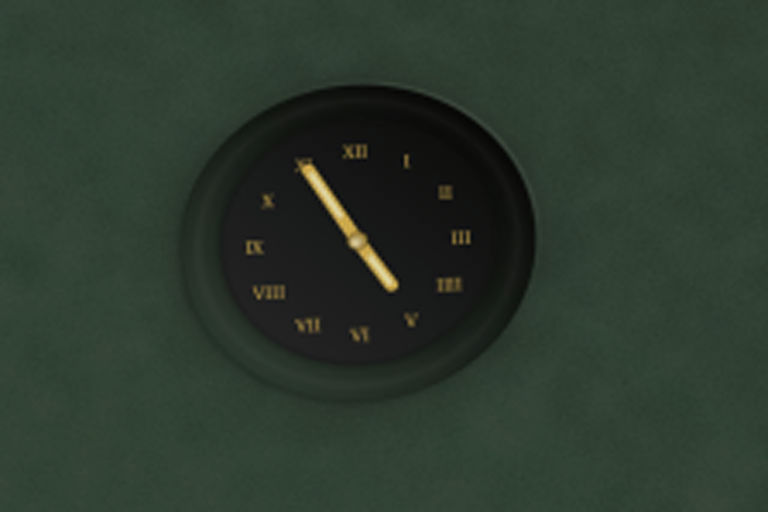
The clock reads **4:55**
